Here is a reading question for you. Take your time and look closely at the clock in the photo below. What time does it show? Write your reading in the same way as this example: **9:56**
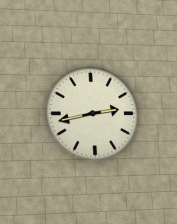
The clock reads **2:43**
